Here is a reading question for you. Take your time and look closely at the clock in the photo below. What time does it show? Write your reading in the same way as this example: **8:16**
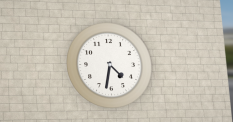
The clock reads **4:32**
